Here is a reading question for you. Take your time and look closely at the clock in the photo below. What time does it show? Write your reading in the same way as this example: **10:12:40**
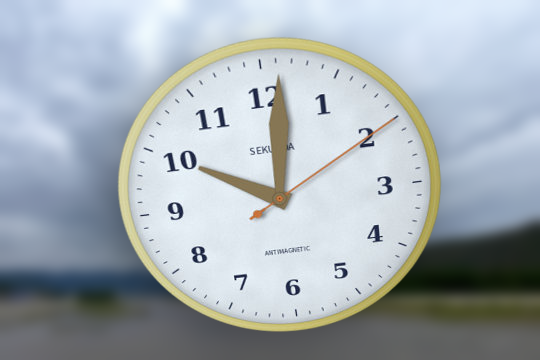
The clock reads **10:01:10**
